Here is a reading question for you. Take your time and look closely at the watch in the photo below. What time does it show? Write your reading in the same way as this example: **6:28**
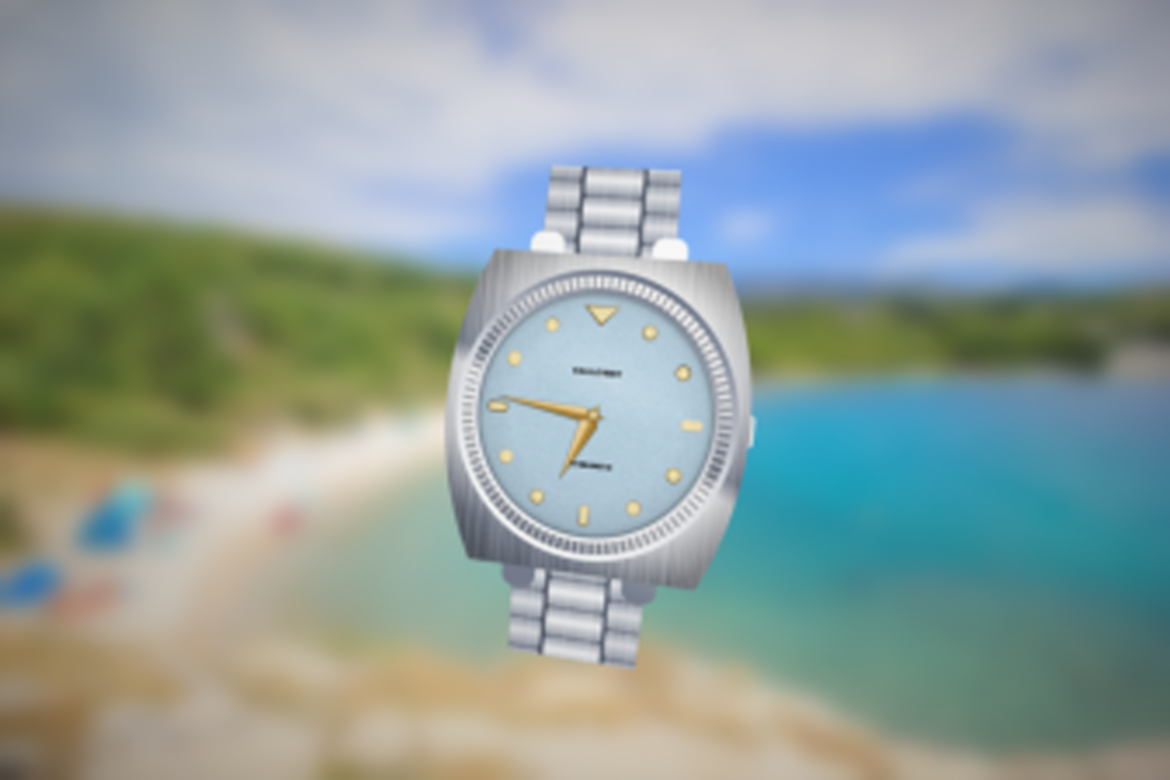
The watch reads **6:46**
